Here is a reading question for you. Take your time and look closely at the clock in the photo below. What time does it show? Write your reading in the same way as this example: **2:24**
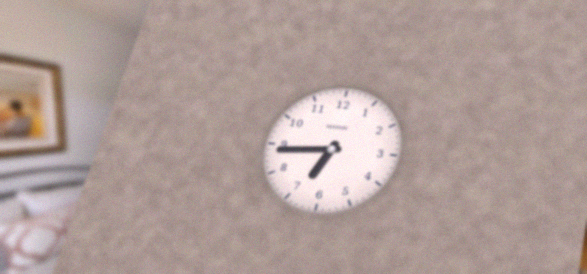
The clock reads **6:44**
